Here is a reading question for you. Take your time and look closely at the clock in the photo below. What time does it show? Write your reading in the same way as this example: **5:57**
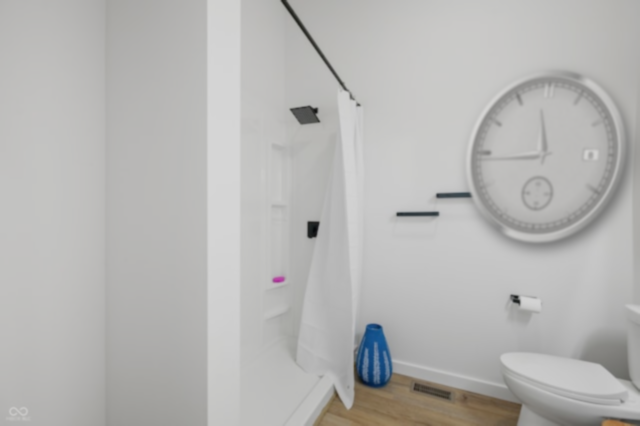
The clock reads **11:44**
